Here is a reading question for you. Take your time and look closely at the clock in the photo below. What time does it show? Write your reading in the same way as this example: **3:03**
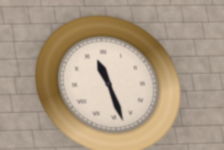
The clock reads **11:28**
